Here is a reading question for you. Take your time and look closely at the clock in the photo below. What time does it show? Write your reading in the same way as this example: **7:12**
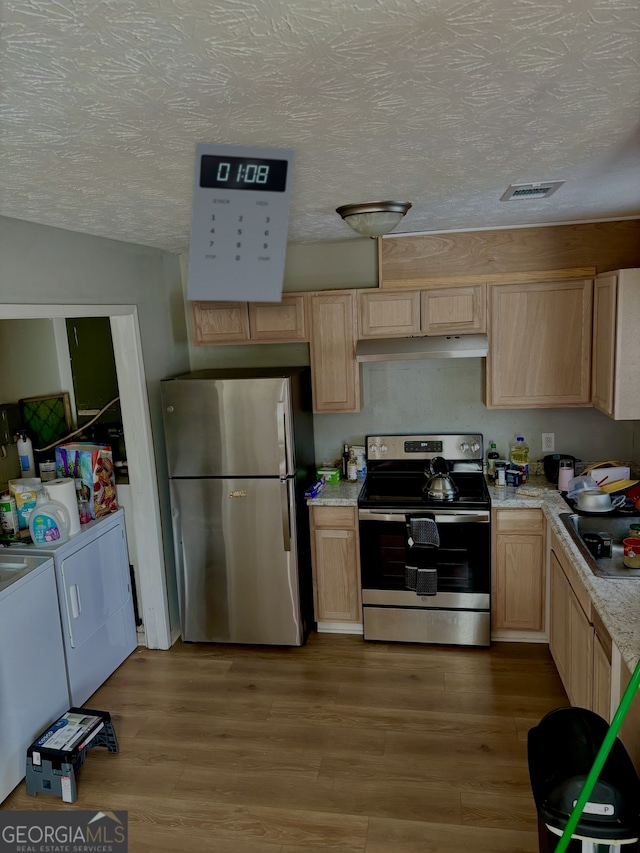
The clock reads **1:08**
